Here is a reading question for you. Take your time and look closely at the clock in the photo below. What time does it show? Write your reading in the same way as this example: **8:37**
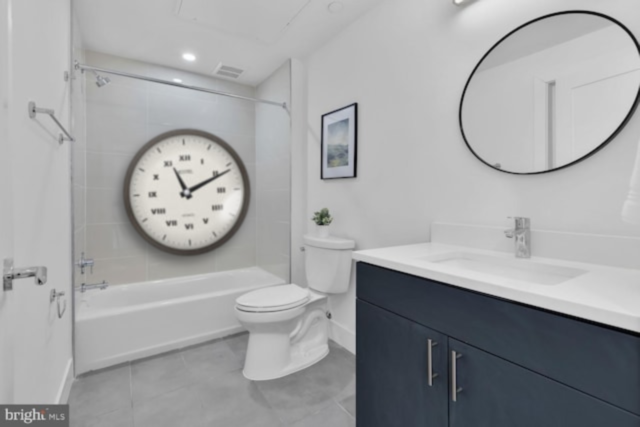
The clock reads **11:11**
